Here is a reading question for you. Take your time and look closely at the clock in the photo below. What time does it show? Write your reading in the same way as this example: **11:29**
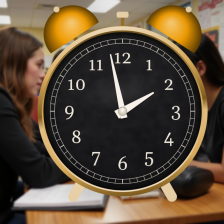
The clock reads **1:58**
